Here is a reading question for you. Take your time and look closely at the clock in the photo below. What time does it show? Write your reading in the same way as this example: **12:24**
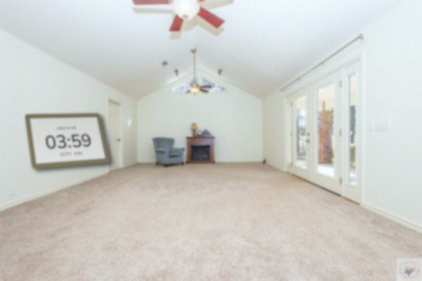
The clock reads **3:59**
